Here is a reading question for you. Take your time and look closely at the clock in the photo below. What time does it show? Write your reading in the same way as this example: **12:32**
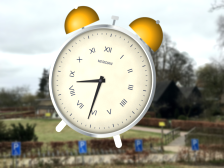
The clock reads **8:31**
